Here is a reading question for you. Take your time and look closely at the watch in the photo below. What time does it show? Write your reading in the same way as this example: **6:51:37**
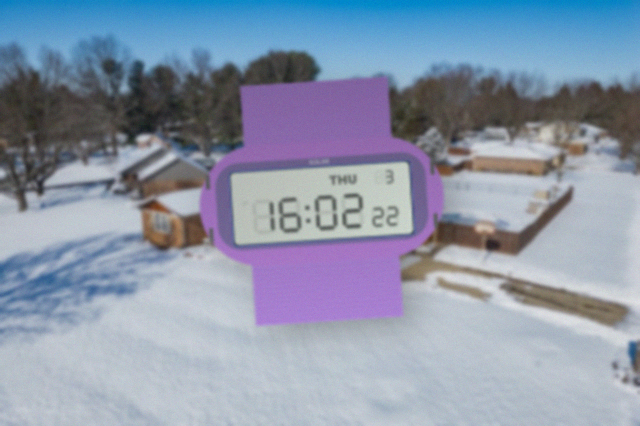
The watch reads **16:02:22**
